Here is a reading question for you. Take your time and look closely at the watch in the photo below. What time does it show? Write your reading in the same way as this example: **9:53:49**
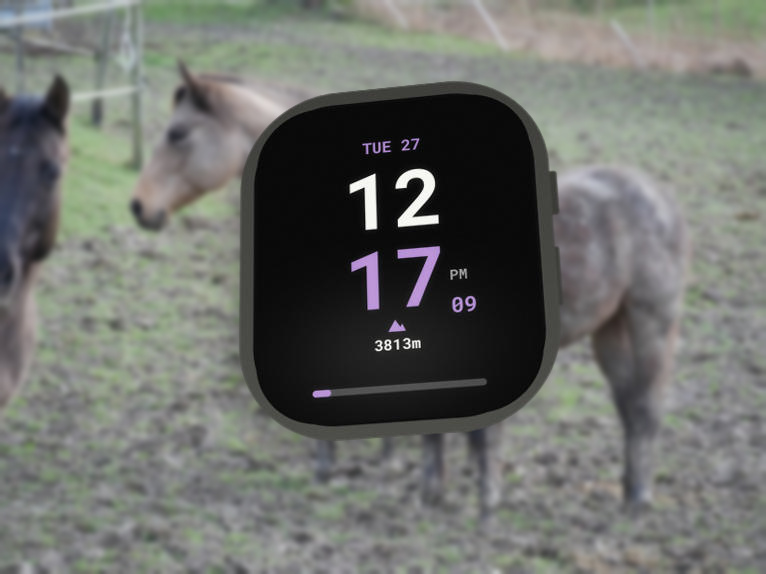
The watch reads **12:17:09**
